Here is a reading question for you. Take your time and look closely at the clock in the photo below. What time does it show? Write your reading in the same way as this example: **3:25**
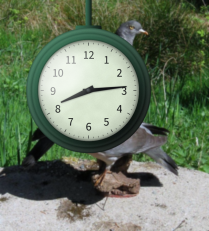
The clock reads **8:14**
